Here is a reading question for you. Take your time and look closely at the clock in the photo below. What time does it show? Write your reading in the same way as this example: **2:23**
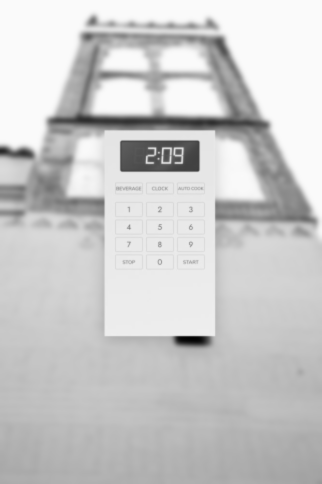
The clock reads **2:09**
